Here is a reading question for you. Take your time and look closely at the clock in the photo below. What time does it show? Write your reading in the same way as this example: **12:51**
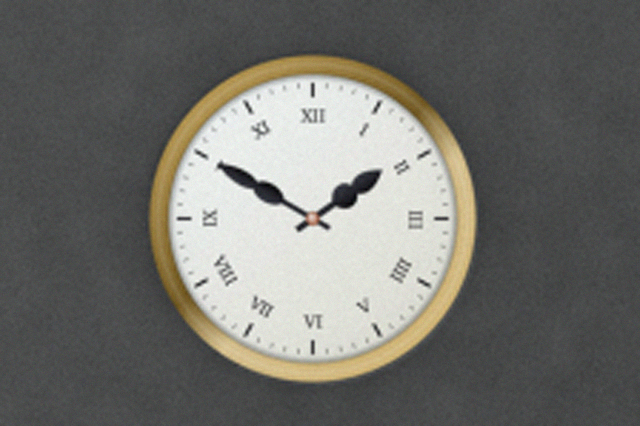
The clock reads **1:50**
